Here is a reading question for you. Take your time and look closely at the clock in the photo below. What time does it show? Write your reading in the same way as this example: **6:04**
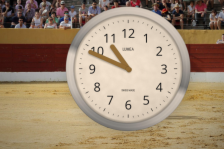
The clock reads **10:49**
